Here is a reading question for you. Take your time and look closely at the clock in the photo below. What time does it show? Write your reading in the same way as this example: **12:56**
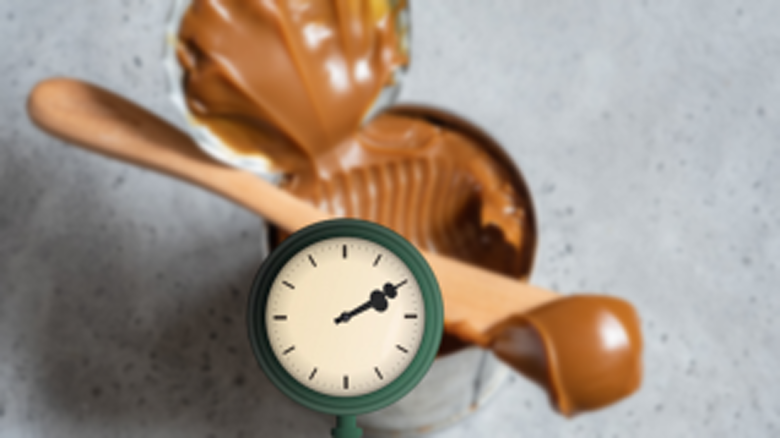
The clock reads **2:10**
